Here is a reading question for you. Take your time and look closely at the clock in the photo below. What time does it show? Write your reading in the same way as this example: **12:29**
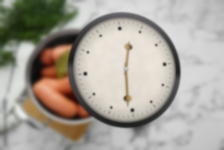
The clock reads **12:31**
